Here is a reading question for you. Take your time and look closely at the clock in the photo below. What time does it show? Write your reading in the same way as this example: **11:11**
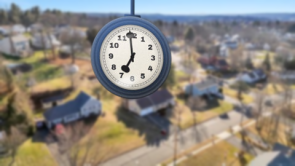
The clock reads **6:59**
